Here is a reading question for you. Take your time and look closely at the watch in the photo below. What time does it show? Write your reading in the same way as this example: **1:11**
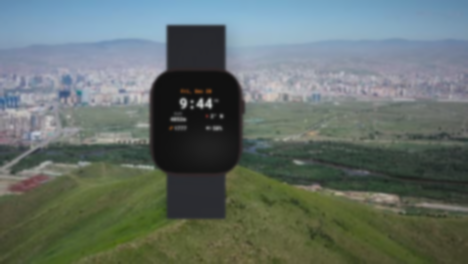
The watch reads **9:44**
